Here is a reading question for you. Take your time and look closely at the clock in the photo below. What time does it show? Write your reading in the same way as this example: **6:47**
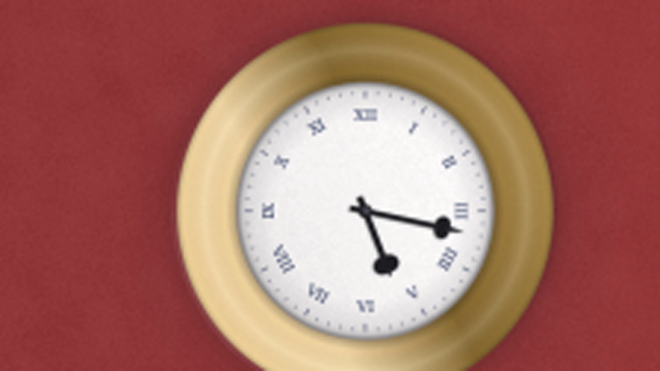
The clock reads **5:17**
